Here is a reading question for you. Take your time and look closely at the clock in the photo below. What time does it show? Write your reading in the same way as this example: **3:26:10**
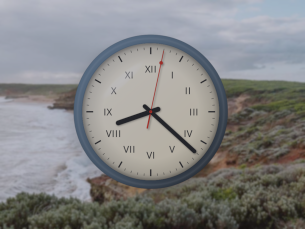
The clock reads **8:22:02**
